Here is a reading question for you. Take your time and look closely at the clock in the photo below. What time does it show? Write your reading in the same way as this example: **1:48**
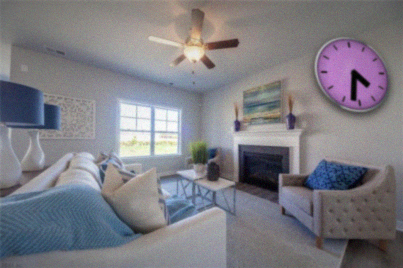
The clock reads **4:32**
